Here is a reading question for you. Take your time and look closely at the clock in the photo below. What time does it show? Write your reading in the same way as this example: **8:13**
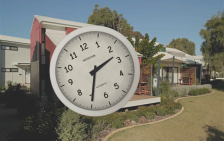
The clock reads **2:35**
